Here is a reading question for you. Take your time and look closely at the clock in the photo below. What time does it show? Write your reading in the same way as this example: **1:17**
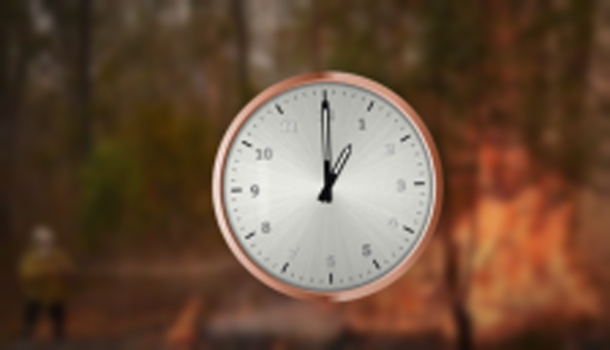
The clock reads **1:00**
